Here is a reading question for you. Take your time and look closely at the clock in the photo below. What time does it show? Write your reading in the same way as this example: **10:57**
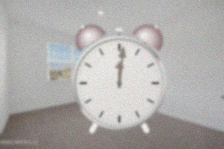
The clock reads **12:01**
